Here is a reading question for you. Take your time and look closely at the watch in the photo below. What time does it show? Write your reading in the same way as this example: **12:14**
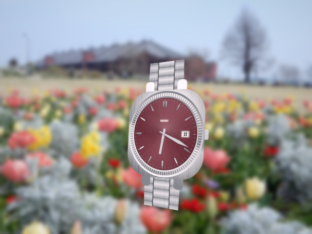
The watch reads **6:19**
